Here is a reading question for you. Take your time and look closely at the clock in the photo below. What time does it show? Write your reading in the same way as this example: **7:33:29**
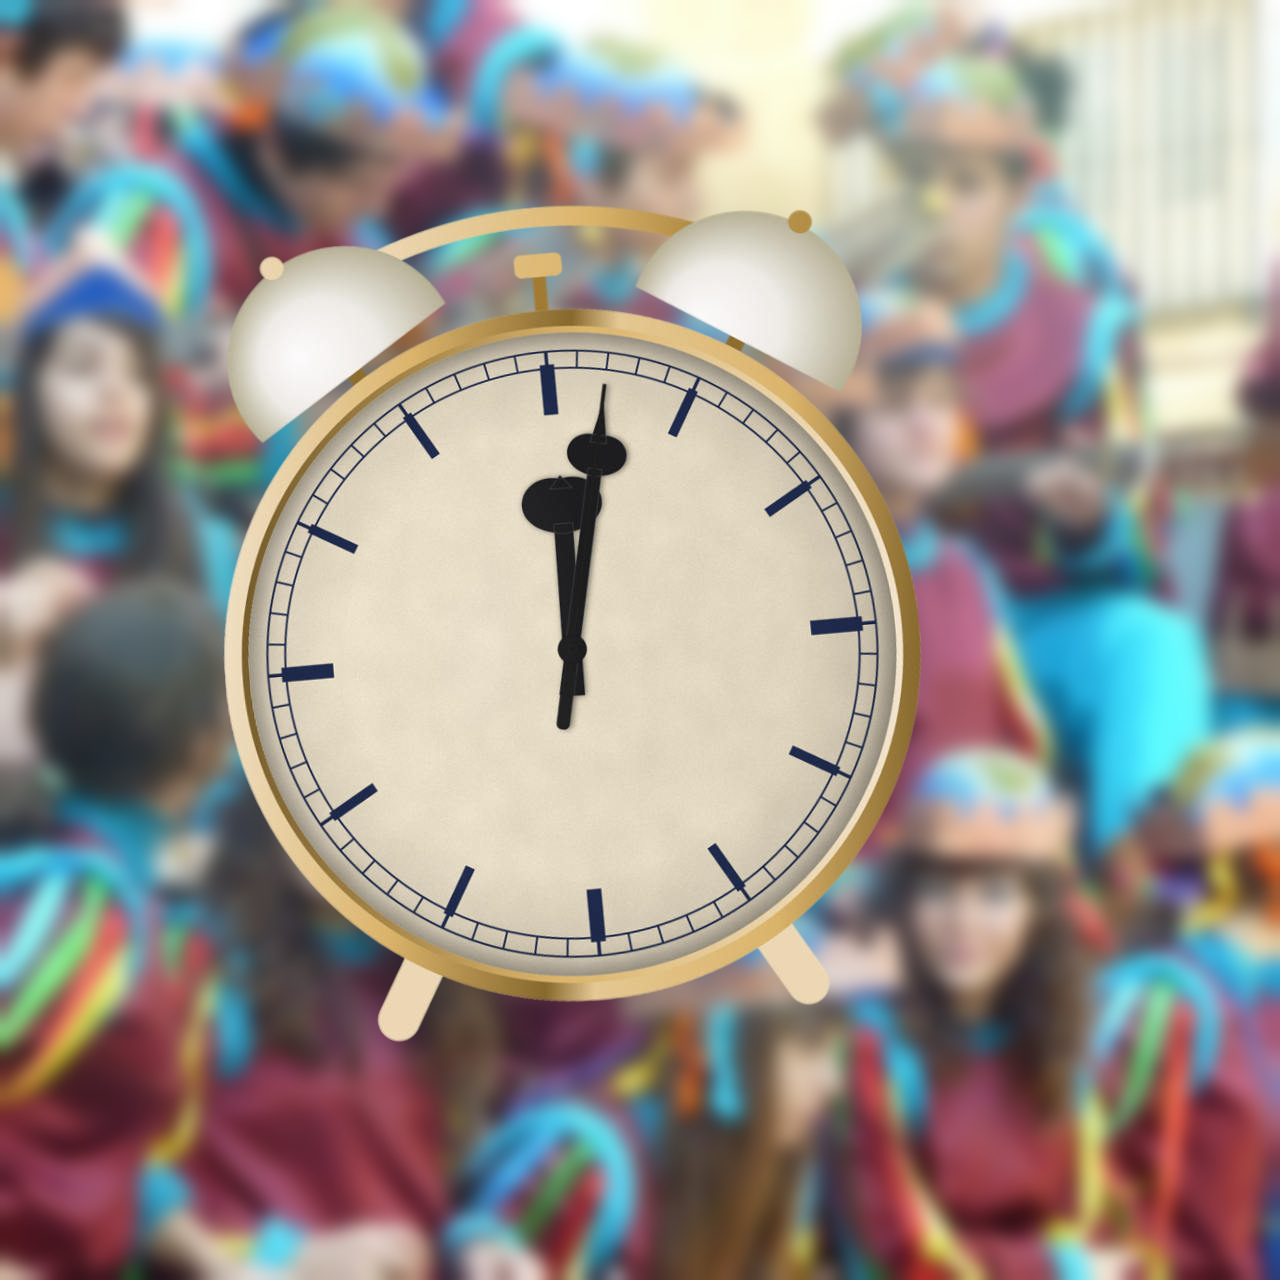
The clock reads **12:02:02**
